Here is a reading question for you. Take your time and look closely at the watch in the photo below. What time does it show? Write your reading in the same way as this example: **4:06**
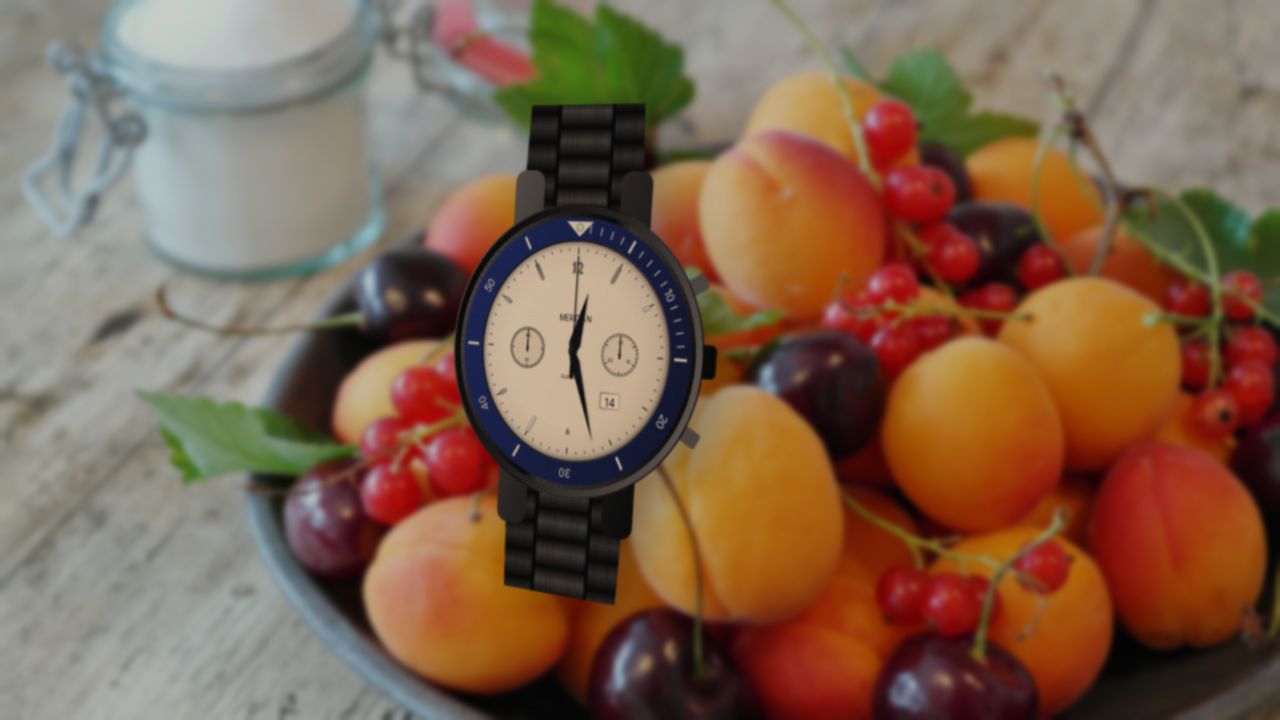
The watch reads **12:27**
